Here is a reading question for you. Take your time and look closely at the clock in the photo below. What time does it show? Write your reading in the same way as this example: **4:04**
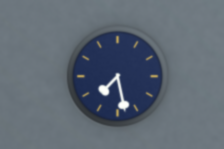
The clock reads **7:28**
